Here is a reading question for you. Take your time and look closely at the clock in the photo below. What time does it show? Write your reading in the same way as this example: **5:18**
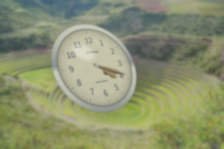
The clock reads **4:19**
